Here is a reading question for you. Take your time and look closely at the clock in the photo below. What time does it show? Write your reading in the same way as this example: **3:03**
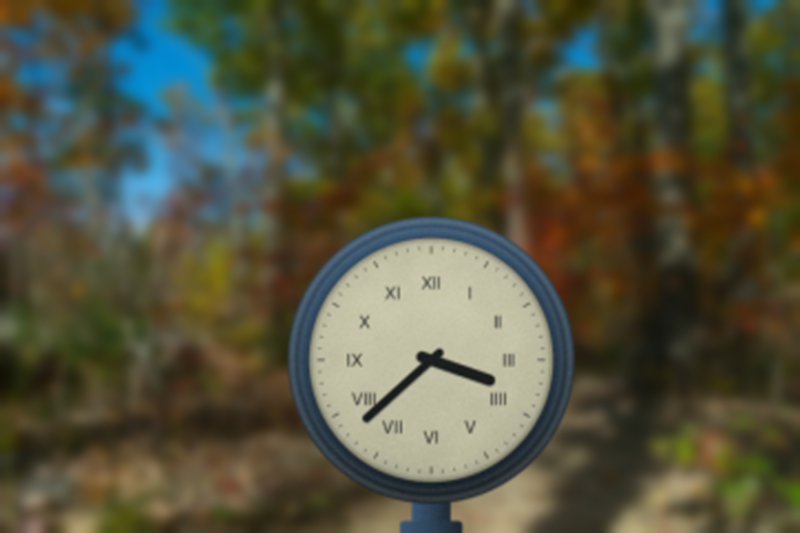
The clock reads **3:38**
